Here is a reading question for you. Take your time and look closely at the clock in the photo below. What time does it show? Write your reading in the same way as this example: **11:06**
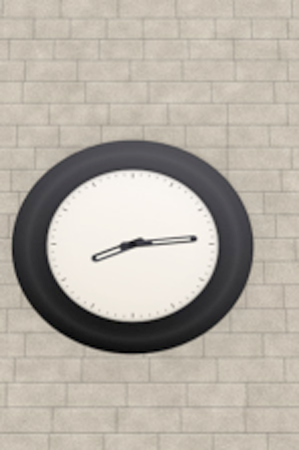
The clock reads **8:14**
